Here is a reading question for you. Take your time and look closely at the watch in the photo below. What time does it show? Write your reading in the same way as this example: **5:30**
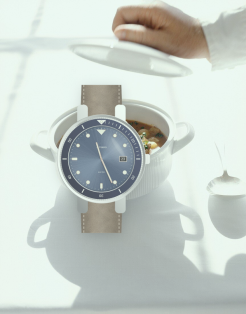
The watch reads **11:26**
